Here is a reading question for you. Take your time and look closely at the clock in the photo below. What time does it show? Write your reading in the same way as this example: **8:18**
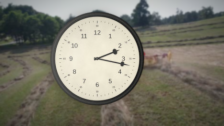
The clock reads **2:17**
